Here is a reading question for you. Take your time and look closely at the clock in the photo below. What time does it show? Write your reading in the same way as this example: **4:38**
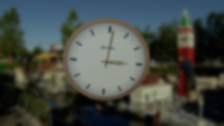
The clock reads **3:01**
